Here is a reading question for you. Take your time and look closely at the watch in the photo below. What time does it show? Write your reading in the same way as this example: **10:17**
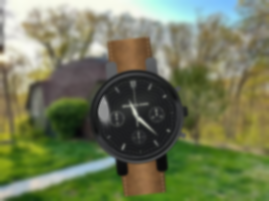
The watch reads **11:23**
